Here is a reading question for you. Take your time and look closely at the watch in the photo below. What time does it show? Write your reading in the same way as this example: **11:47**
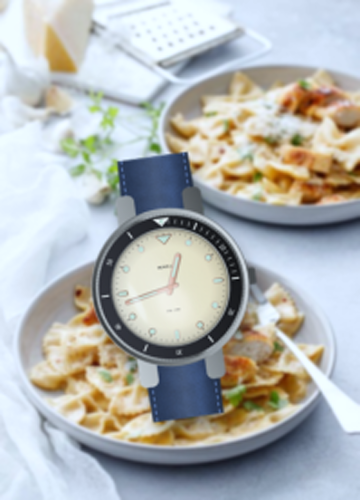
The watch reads **12:43**
